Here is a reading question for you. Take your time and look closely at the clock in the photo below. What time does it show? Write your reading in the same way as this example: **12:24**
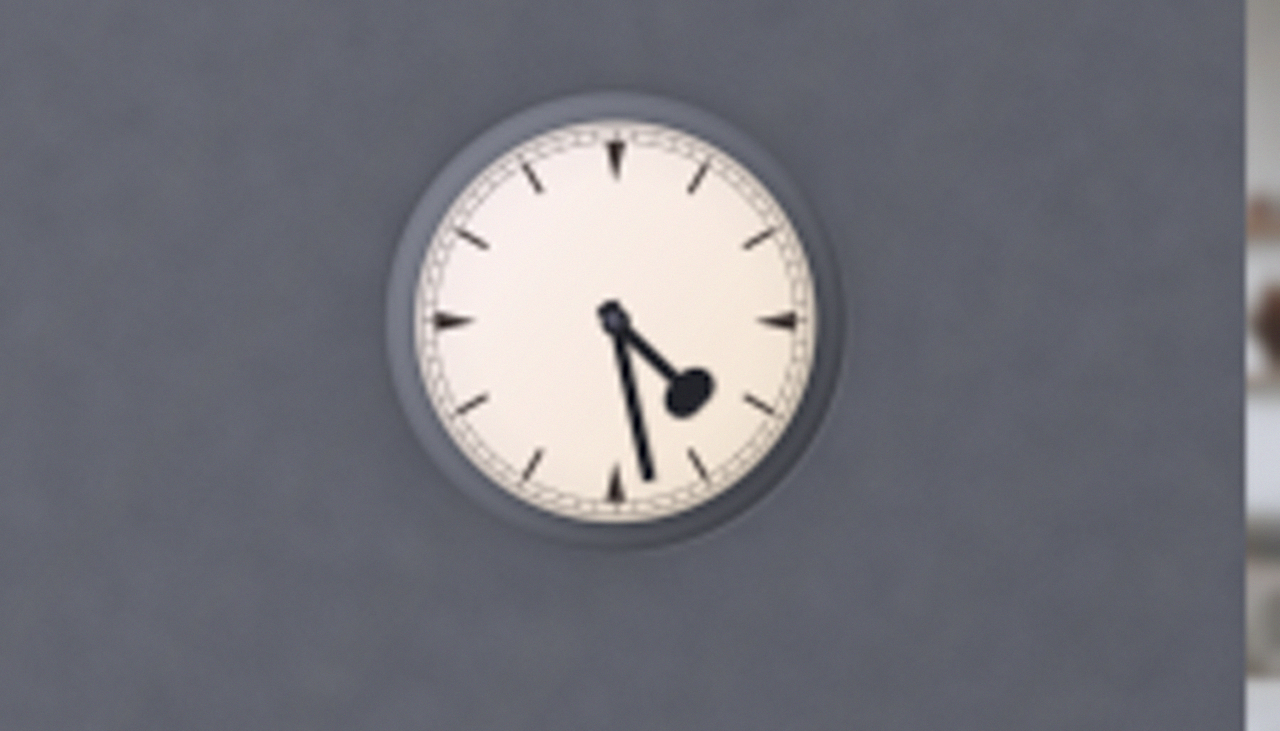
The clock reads **4:28**
